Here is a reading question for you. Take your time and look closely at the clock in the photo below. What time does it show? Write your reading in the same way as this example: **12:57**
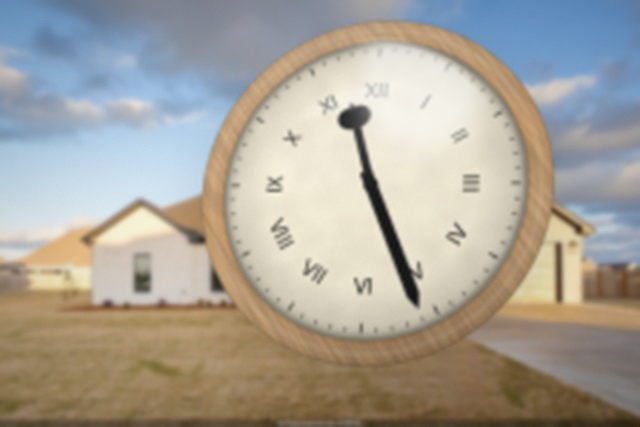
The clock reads **11:26**
